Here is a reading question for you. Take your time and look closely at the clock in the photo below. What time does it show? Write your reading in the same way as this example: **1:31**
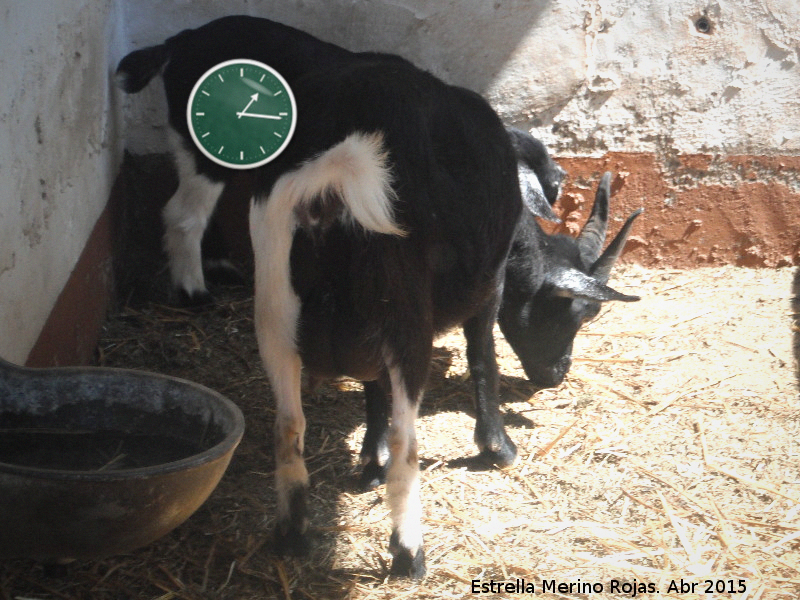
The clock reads **1:16**
